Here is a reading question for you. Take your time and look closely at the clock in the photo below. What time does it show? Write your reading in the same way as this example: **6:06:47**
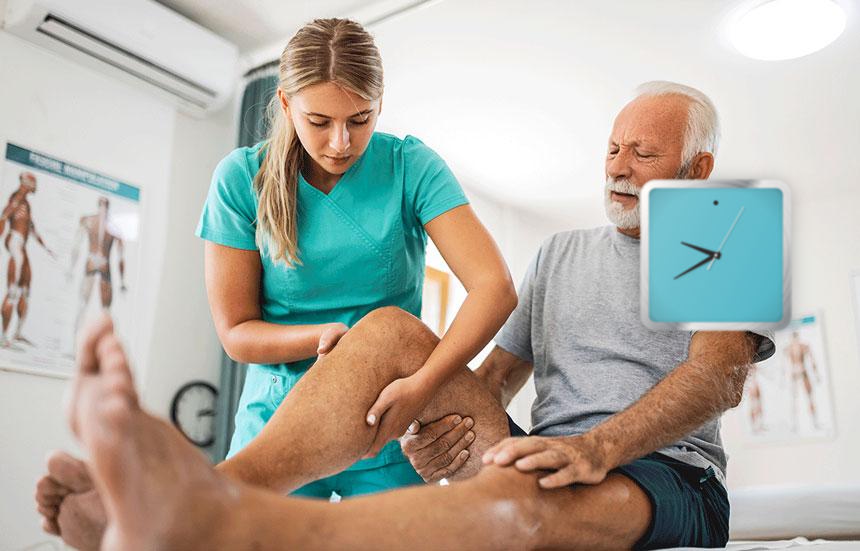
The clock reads **9:40:05**
